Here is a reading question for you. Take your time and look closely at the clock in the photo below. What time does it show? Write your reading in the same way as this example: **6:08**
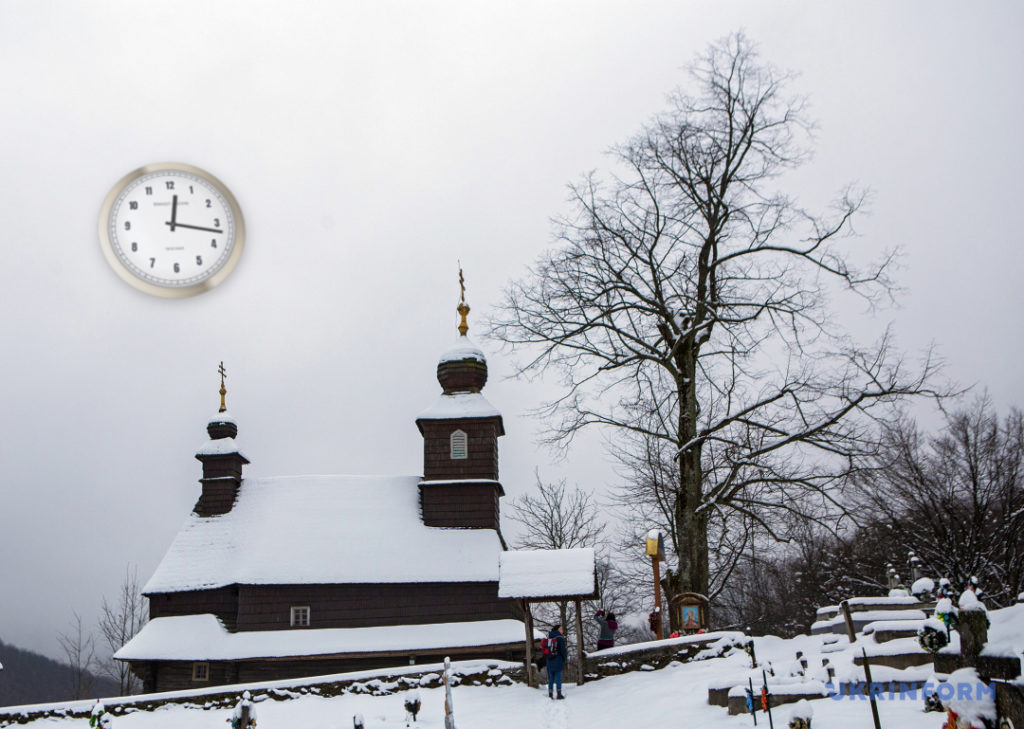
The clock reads **12:17**
